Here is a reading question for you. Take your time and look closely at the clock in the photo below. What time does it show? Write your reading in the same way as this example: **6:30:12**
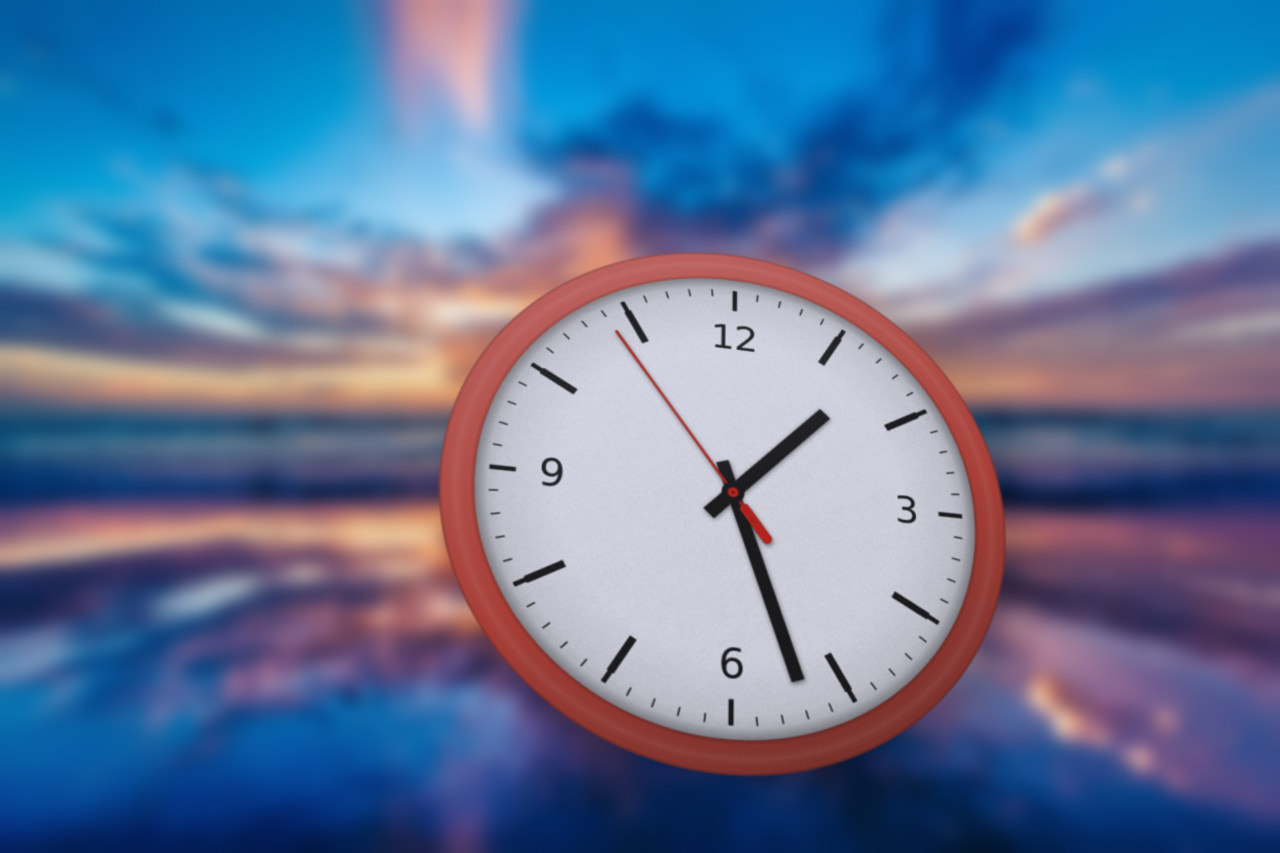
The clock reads **1:26:54**
